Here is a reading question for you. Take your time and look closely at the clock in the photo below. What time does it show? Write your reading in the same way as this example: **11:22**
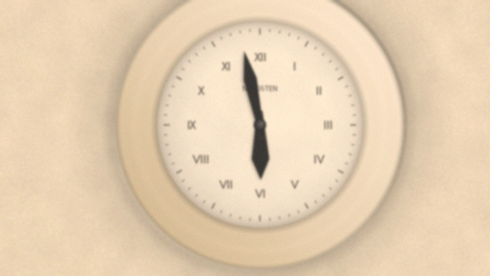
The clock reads **5:58**
